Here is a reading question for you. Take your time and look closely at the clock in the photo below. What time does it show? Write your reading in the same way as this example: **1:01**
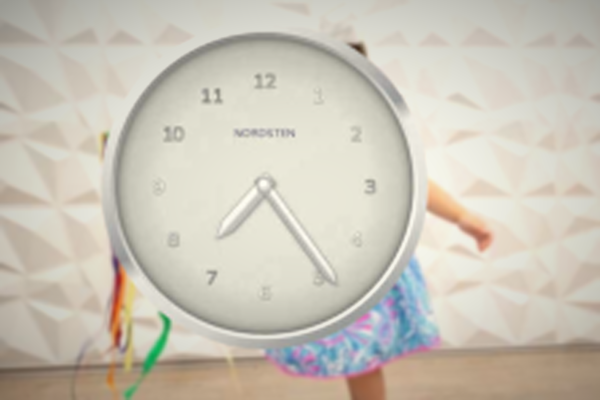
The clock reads **7:24**
